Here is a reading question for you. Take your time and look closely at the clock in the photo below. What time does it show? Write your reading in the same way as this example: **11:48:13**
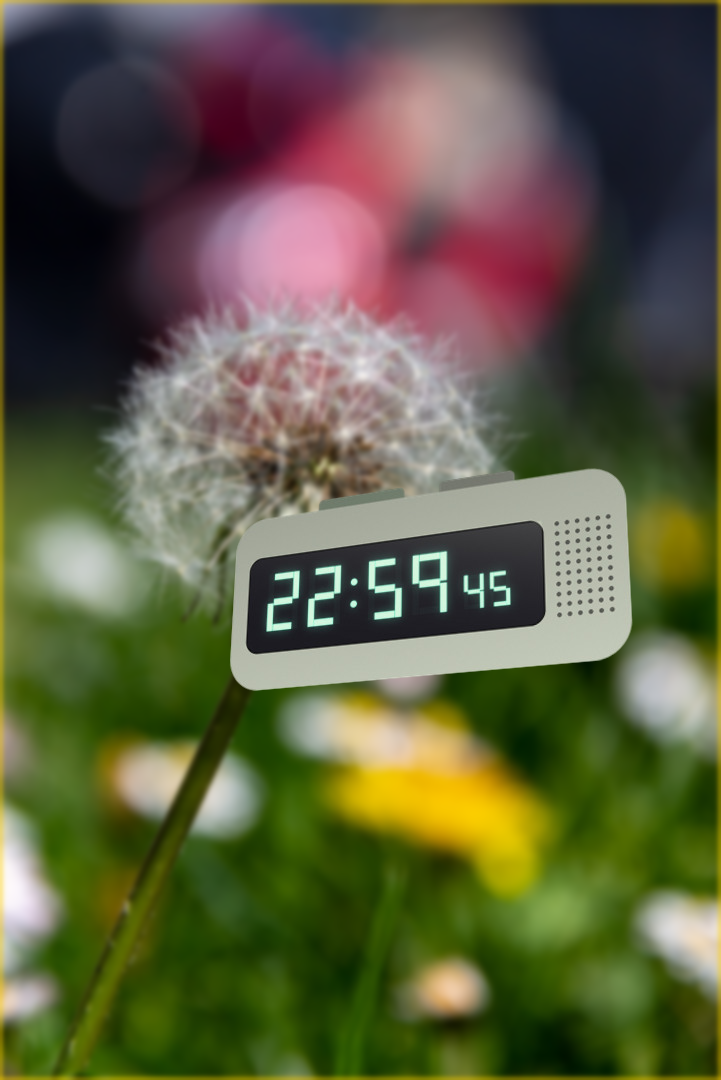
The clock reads **22:59:45**
